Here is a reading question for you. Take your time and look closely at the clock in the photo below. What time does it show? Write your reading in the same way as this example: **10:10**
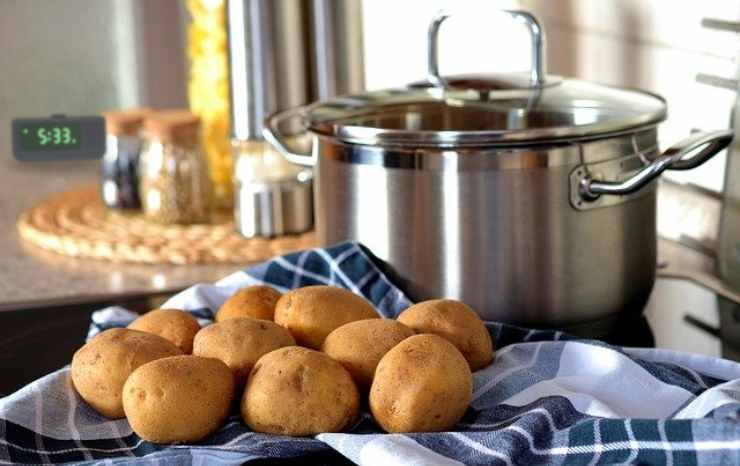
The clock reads **5:33**
